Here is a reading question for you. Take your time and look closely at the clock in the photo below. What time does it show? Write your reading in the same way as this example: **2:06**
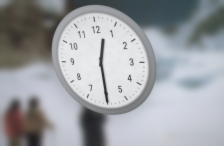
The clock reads **12:30**
